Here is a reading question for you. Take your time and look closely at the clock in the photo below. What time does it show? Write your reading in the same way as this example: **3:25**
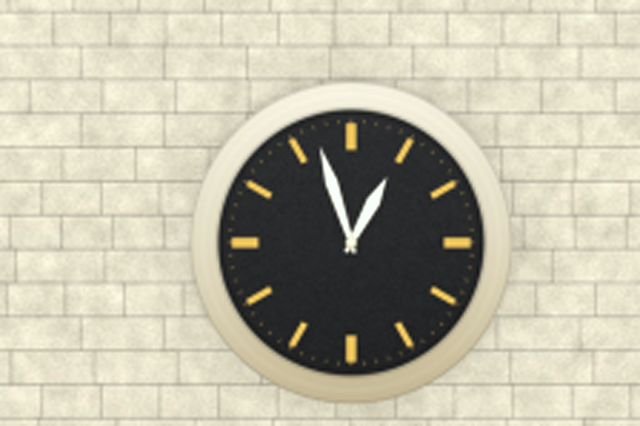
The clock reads **12:57**
